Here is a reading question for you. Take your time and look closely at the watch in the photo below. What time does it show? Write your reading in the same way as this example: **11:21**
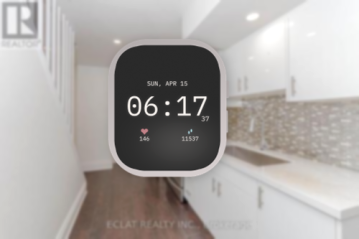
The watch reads **6:17**
